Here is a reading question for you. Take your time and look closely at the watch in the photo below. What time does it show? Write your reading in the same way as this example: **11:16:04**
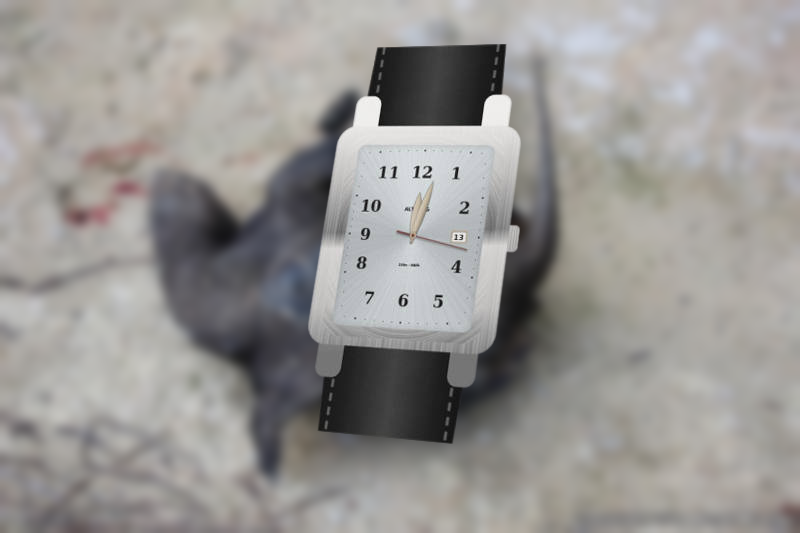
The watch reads **12:02:17**
